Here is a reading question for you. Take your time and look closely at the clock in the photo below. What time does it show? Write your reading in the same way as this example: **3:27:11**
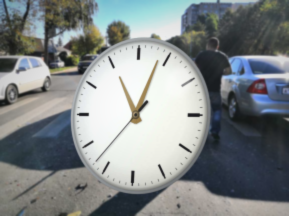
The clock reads **11:03:37**
